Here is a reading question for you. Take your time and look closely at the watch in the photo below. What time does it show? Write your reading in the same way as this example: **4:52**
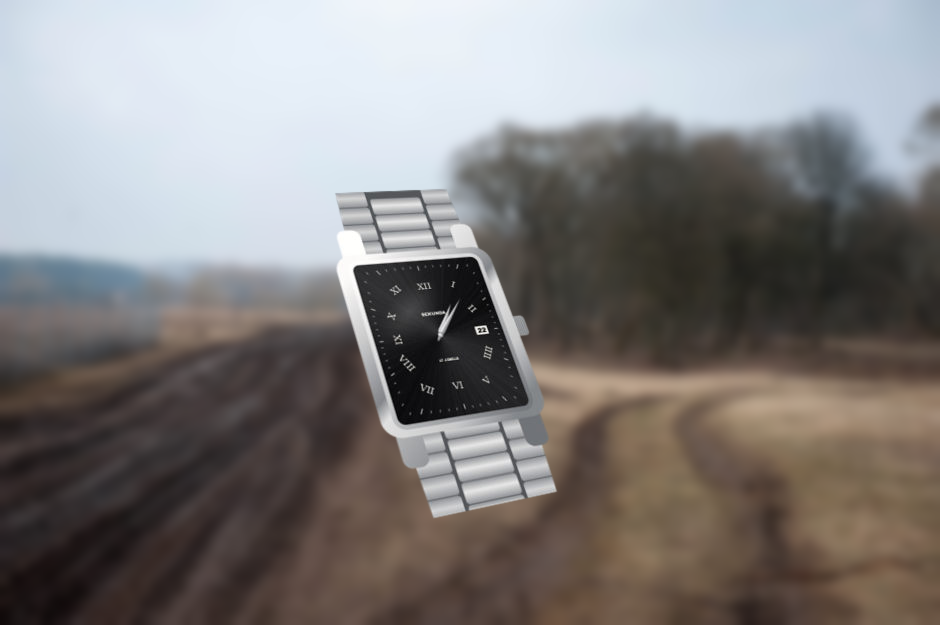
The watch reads **1:07**
